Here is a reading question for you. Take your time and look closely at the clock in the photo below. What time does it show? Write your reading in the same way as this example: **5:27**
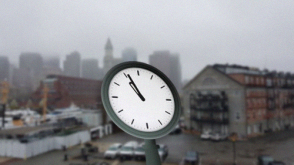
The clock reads **10:56**
